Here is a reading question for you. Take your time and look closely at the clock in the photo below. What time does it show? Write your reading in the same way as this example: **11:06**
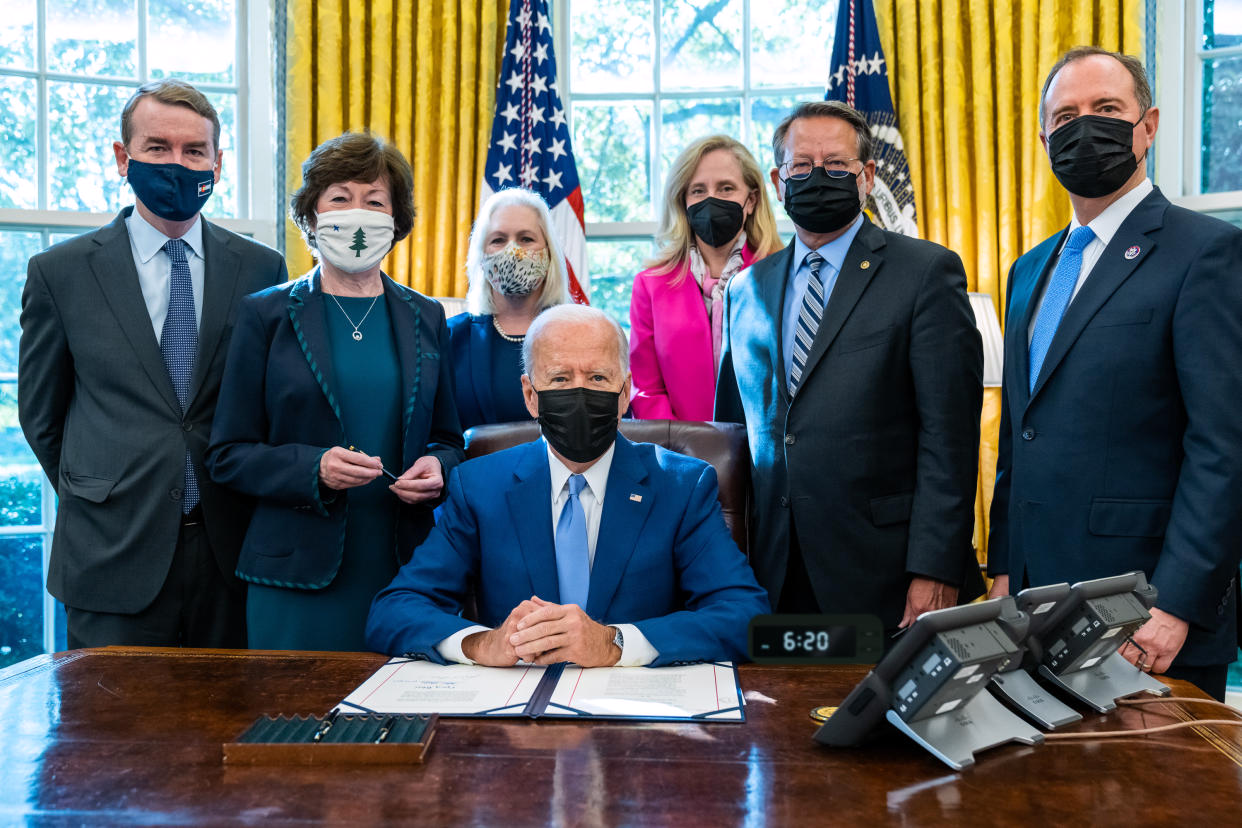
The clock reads **6:20**
